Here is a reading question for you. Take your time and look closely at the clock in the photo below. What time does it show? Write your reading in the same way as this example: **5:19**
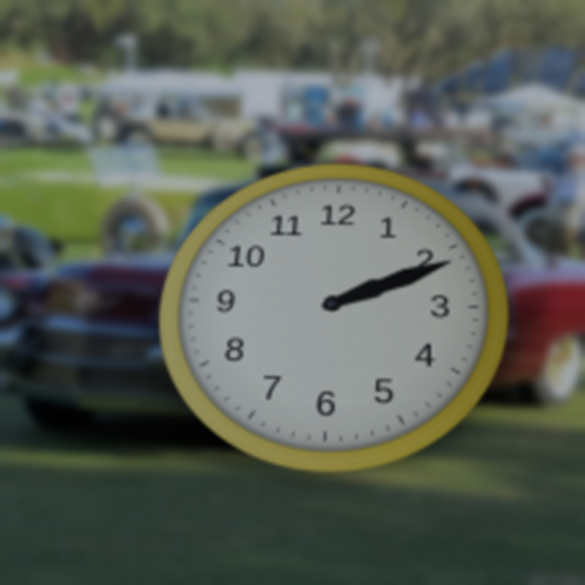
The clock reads **2:11**
